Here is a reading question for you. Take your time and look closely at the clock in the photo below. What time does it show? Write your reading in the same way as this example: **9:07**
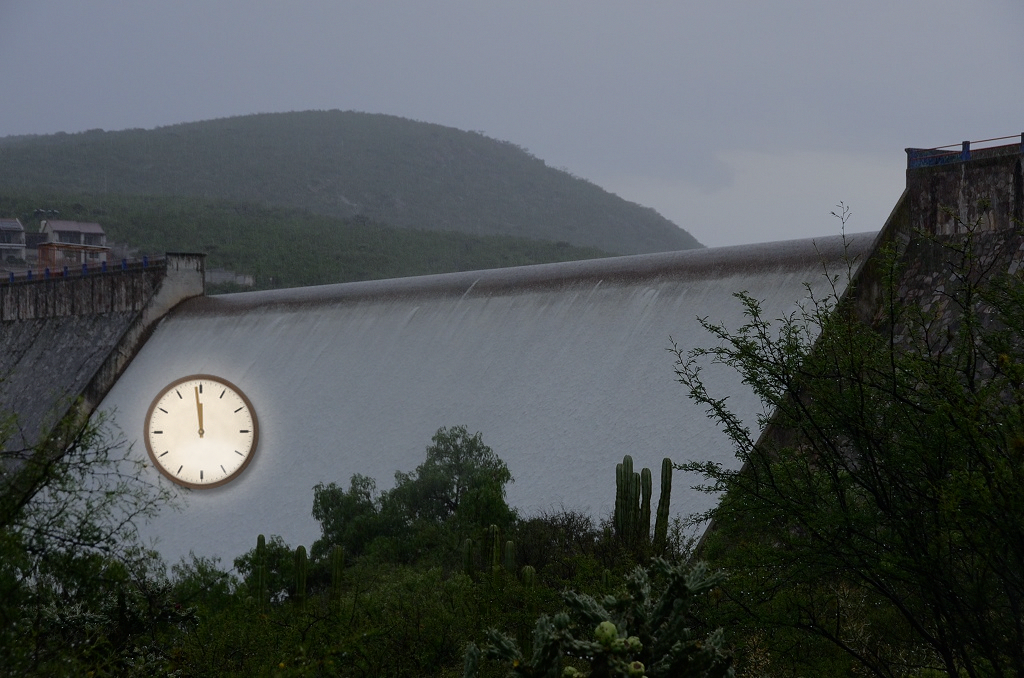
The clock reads **11:59**
